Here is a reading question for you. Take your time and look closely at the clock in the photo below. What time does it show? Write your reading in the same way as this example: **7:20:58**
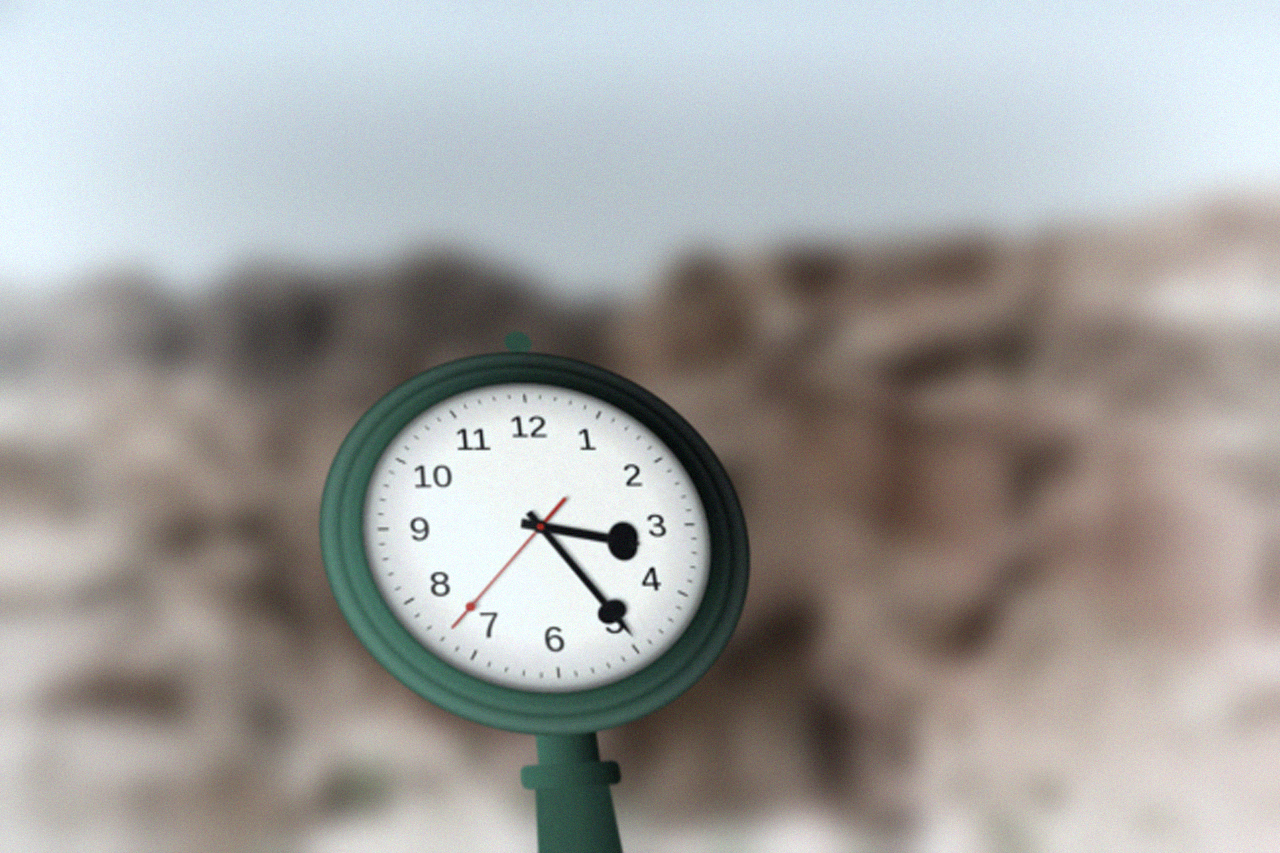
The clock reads **3:24:37**
